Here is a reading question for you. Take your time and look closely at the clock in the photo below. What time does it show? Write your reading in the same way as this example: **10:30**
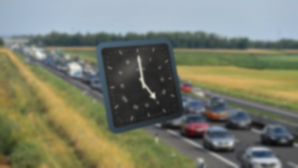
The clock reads **5:00**
